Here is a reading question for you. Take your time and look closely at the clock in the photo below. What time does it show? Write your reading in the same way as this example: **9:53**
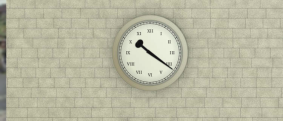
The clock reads **10:21**
